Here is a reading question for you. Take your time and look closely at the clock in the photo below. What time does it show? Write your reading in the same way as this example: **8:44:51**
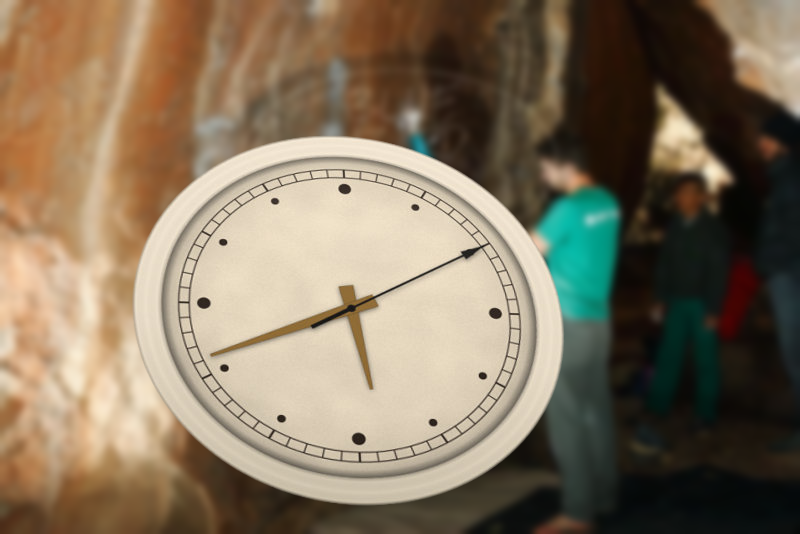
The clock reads **5:41:10**
